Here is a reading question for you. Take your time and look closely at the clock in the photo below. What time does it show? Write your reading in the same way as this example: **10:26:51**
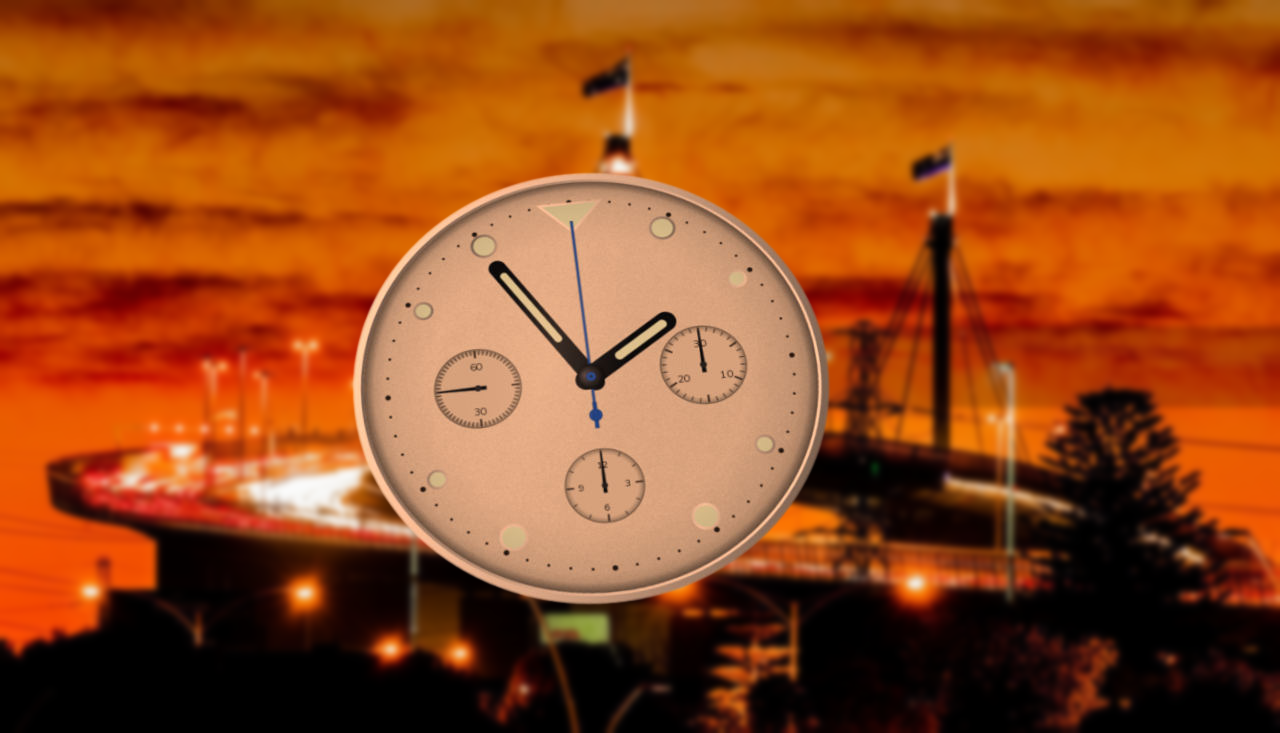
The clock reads **1:54:45**
